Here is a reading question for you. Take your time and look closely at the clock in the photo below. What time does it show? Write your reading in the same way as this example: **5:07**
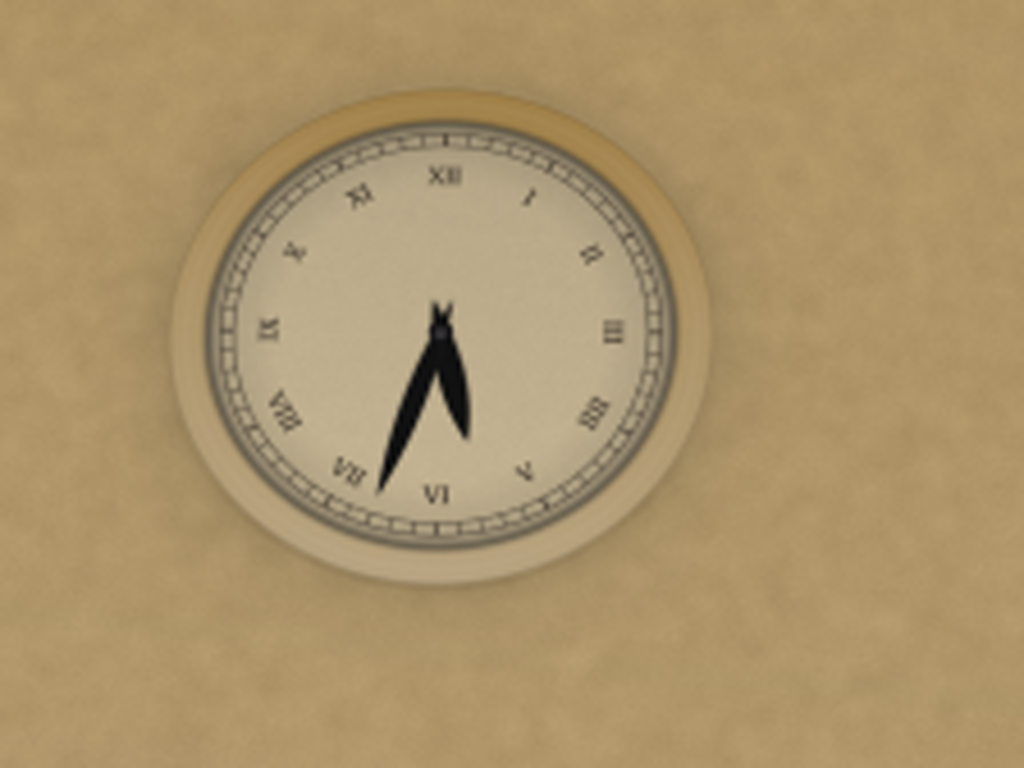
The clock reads **5:33**
